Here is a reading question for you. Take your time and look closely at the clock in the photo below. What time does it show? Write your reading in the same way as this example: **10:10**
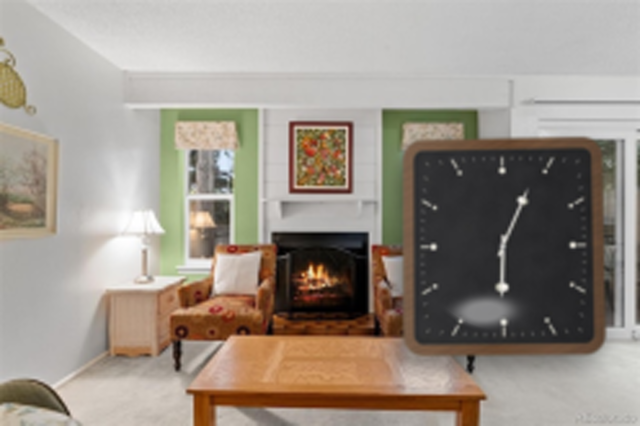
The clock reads **6:04**
